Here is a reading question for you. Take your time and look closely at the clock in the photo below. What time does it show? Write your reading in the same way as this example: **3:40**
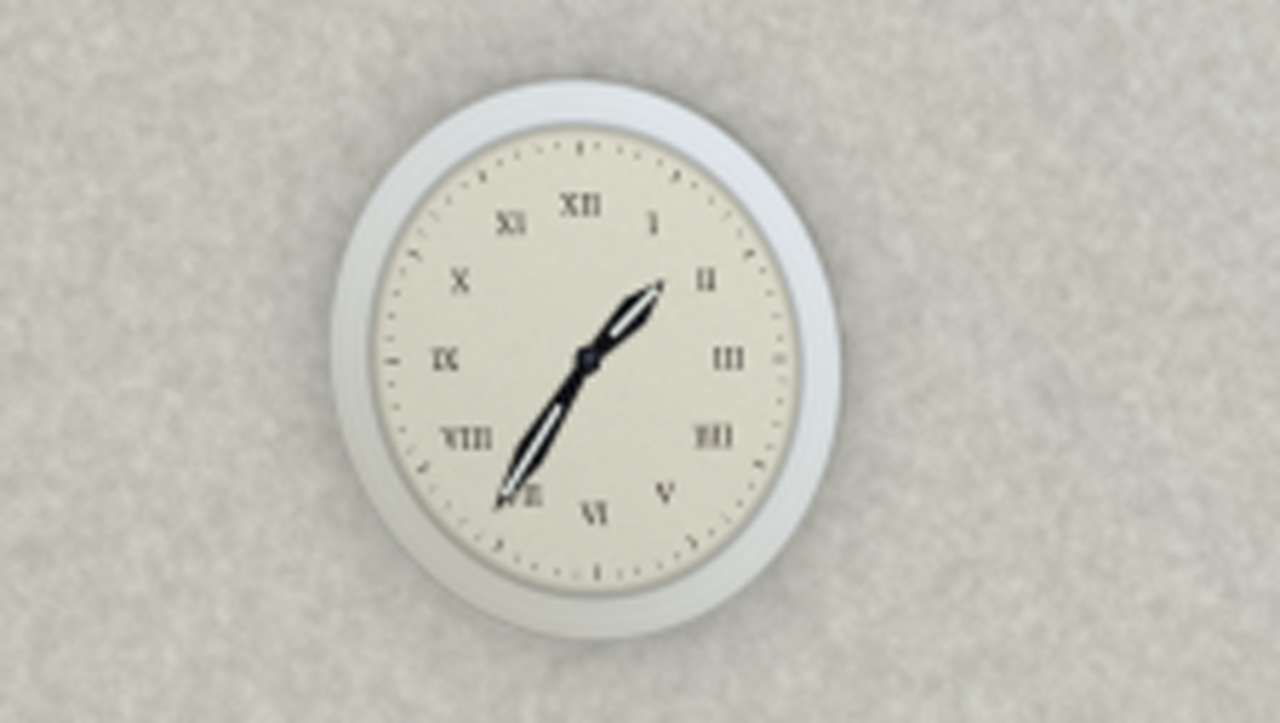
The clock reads **1:36**
